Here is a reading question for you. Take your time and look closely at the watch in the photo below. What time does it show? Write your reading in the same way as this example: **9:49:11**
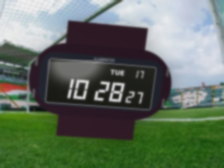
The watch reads **10:28:27**
